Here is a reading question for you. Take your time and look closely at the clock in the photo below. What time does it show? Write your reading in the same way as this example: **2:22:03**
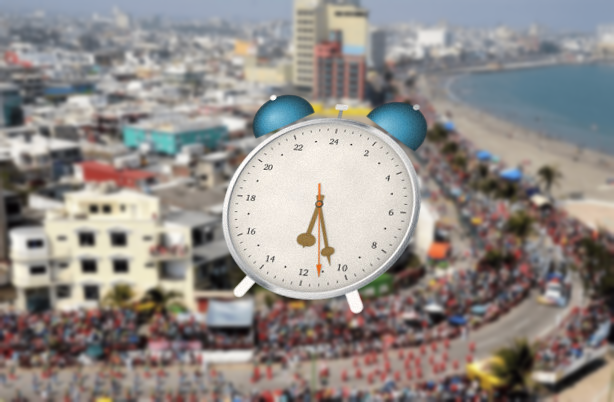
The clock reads **12:26:28**
